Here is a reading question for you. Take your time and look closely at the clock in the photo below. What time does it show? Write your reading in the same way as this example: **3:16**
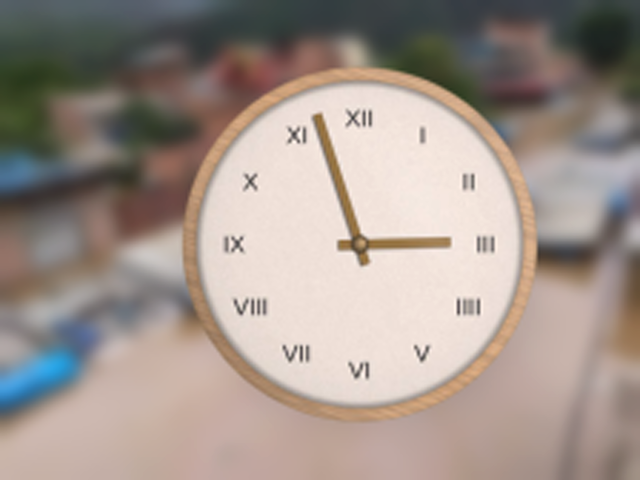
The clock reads **2:57**
